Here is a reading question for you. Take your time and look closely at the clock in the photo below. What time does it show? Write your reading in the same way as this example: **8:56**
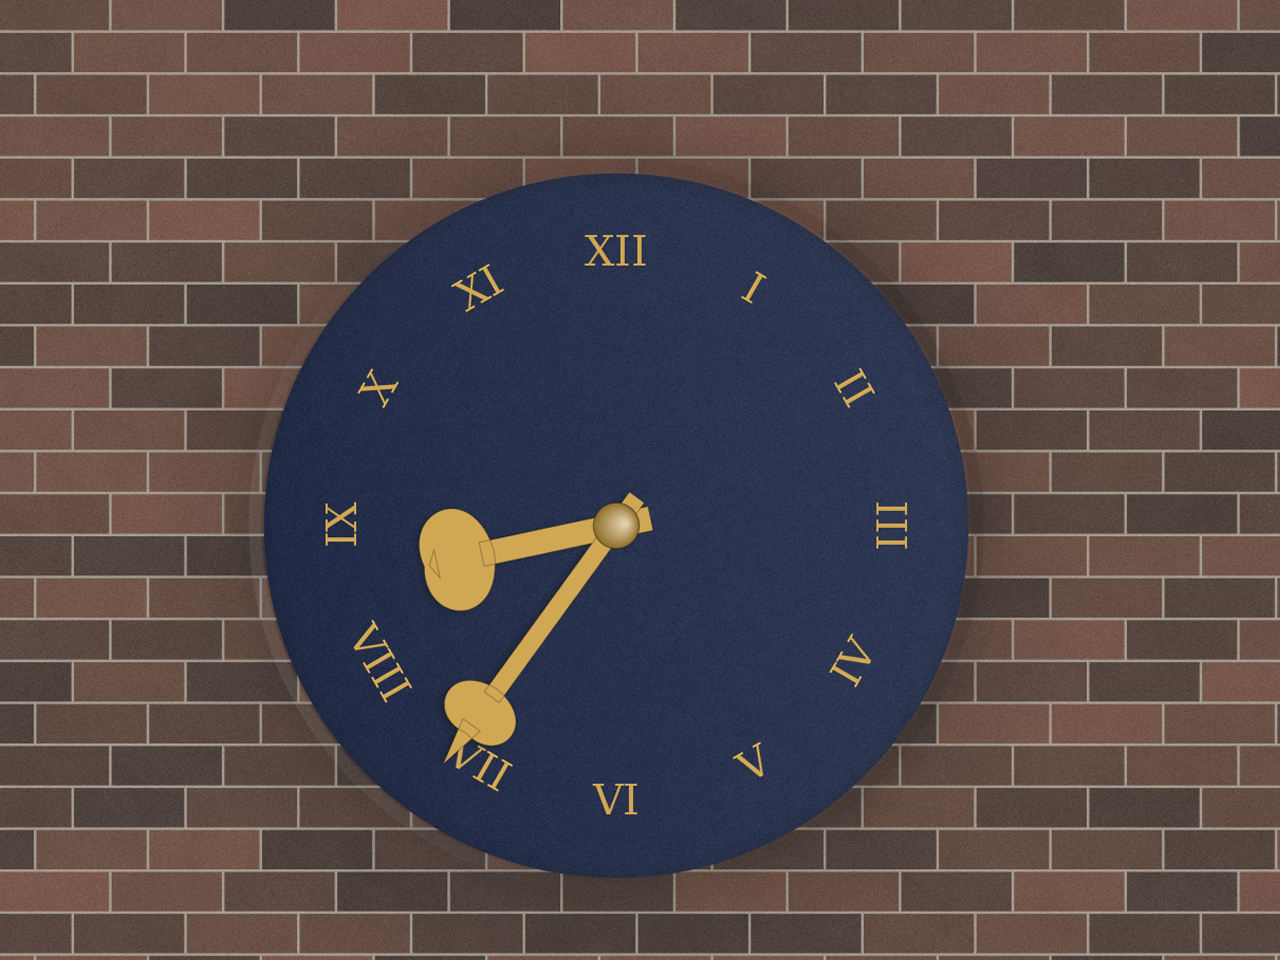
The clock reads **8:36**
